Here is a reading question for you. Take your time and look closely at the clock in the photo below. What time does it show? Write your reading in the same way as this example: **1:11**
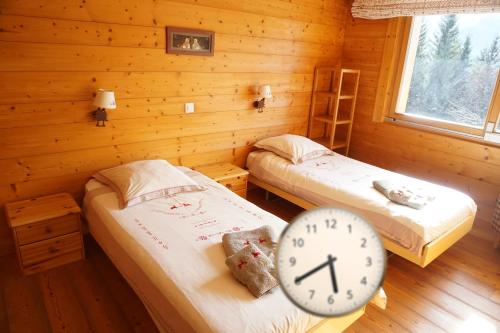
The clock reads **5:40**
